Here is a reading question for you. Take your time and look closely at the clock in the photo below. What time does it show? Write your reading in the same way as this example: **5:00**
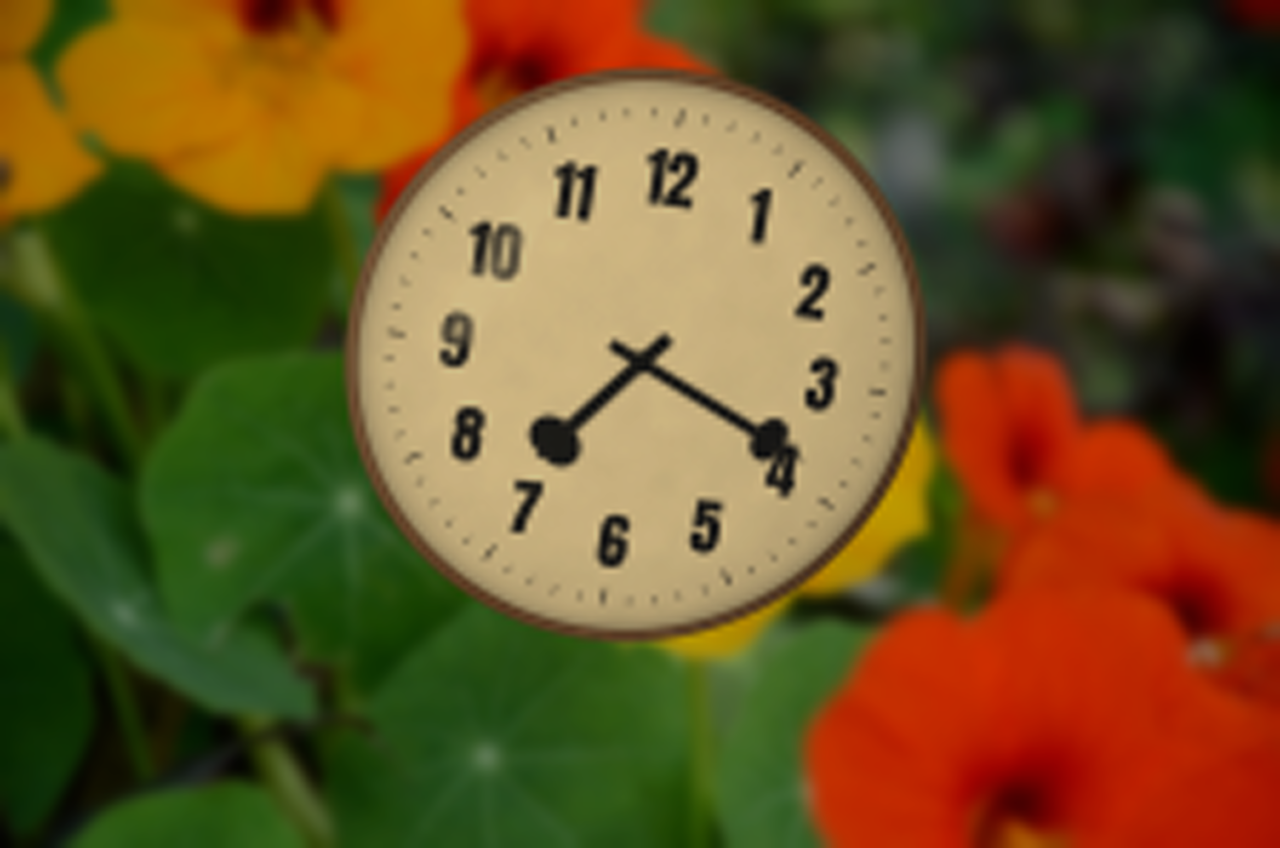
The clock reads **7:19**
